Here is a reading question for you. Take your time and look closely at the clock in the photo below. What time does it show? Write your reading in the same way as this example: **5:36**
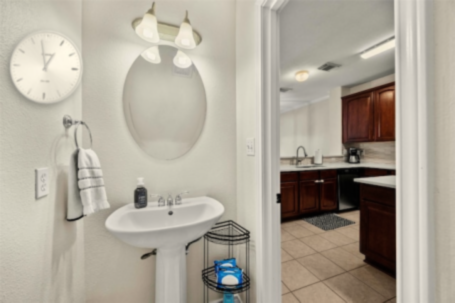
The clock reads **12:58**
